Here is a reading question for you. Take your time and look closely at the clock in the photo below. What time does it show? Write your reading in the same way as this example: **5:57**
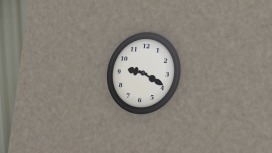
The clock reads **9:19**
